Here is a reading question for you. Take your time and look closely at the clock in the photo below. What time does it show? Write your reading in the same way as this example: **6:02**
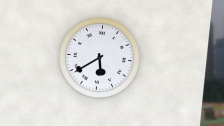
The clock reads **5:39**
